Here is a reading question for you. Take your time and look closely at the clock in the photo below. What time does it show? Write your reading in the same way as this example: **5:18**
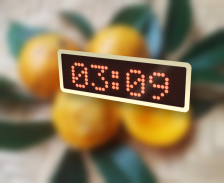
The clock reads **3:09**
